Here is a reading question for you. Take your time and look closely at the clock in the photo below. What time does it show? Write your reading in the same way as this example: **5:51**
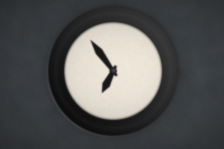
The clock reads **6:54**
